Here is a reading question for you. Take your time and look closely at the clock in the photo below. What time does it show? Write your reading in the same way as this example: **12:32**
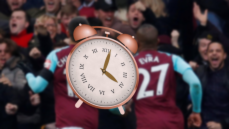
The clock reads **4:02**
